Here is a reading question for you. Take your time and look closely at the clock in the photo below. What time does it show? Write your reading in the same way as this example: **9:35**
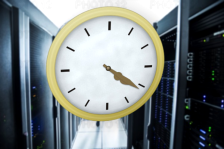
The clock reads **4:21**
